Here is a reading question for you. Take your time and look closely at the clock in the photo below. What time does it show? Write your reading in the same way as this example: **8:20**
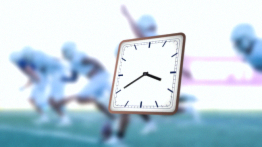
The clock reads **3:40**
